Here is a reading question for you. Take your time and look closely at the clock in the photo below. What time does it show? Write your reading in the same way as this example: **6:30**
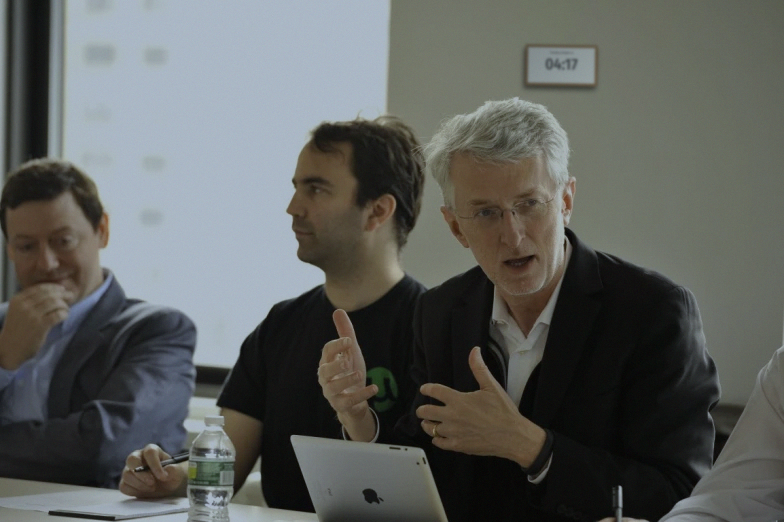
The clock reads **4:17**
